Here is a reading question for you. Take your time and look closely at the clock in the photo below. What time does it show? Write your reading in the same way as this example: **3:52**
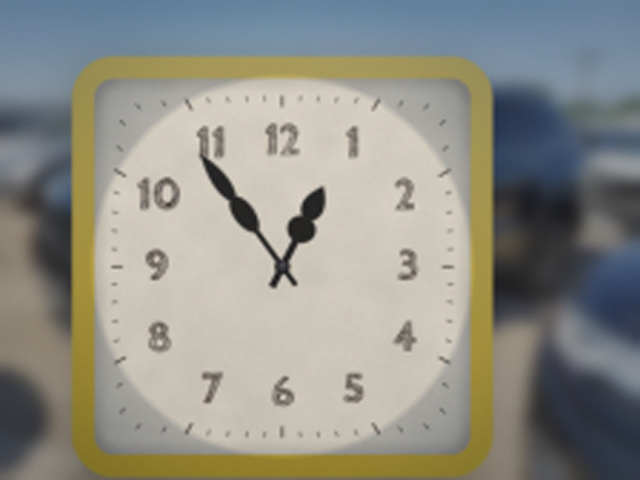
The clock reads **12:54**
